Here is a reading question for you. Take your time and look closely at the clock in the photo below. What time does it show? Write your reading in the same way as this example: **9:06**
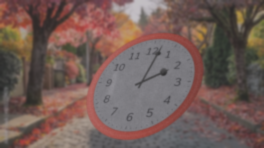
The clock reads **2:02**
